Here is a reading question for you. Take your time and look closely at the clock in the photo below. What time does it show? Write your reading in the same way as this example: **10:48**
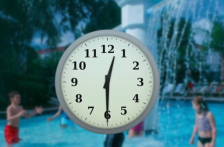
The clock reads **12:30**
